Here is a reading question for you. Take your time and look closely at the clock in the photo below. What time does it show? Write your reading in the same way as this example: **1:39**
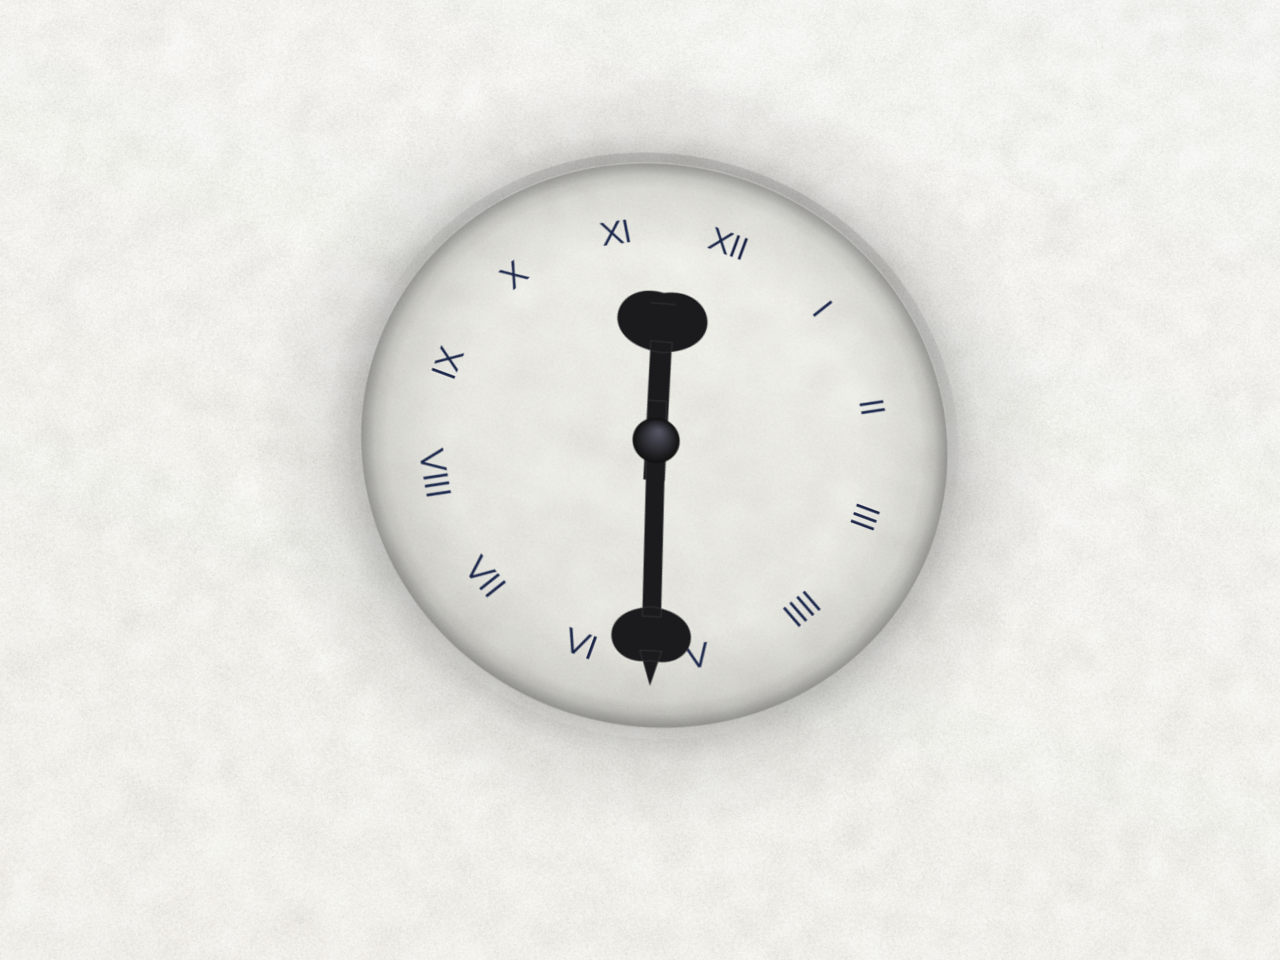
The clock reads **11:27**
